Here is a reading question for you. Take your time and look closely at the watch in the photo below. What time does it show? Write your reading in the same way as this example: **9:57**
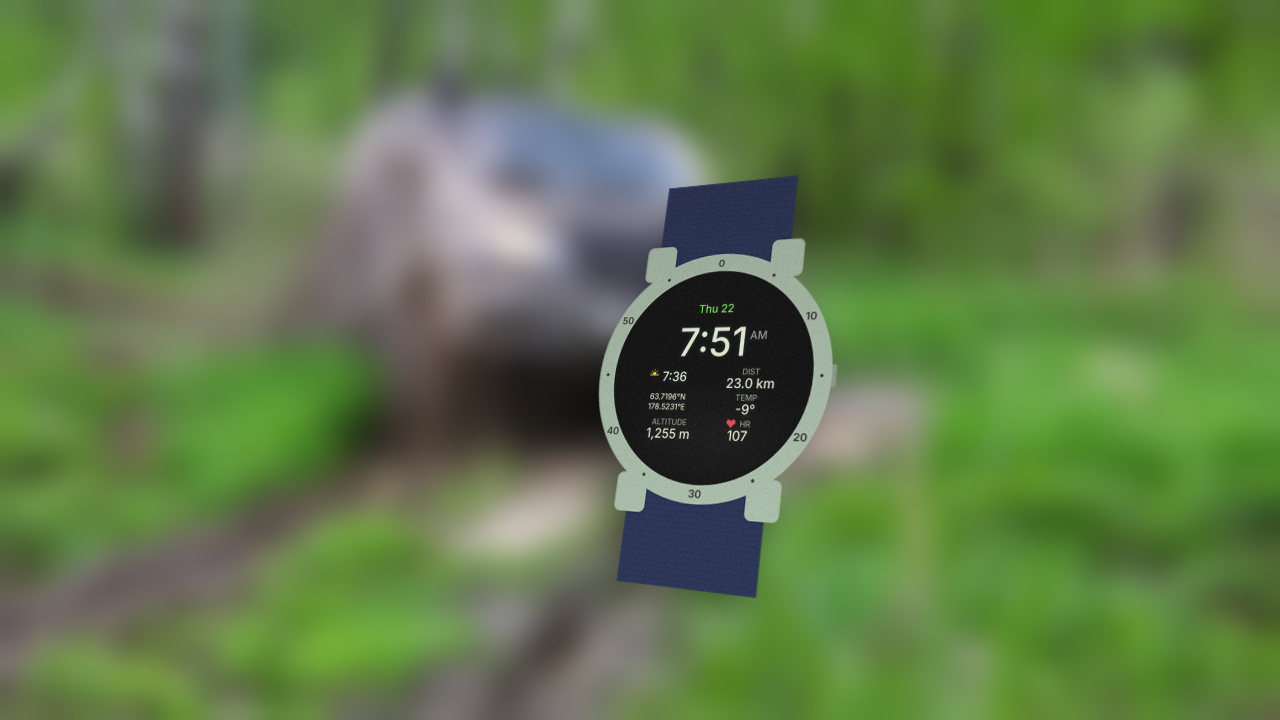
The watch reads **7:51**
